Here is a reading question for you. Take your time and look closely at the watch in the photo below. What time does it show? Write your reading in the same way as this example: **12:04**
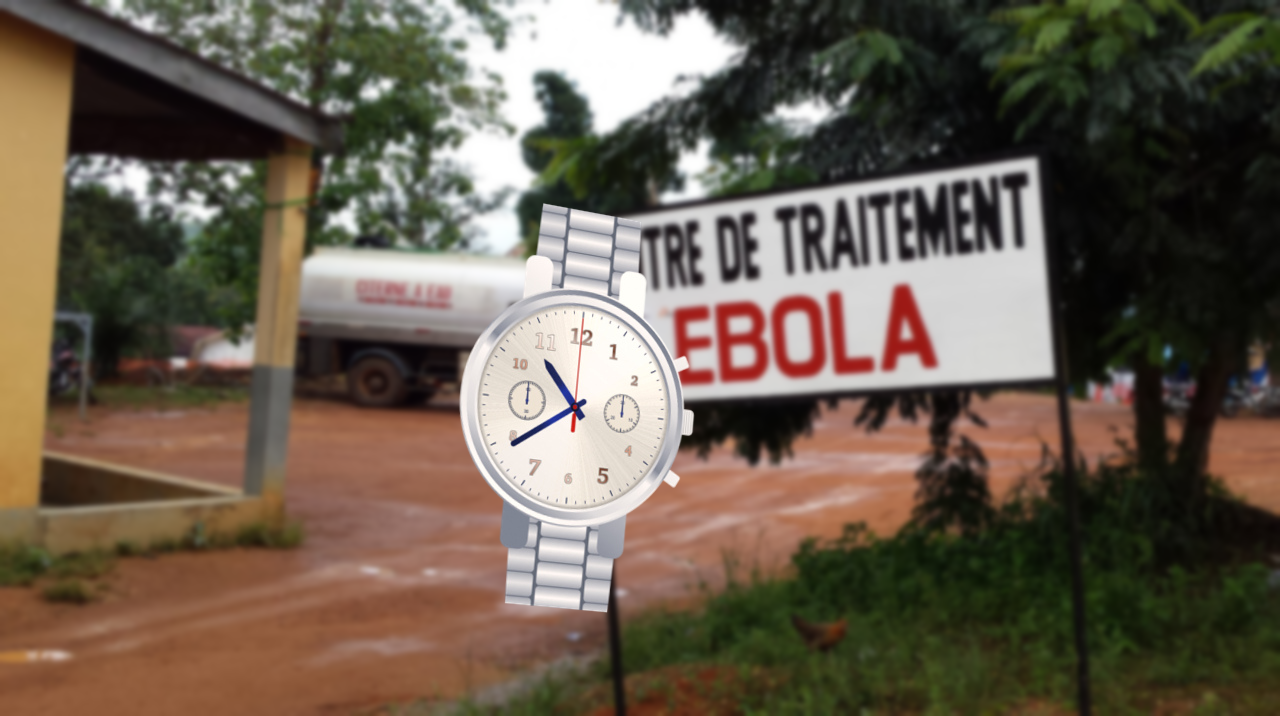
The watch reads **10:39**
